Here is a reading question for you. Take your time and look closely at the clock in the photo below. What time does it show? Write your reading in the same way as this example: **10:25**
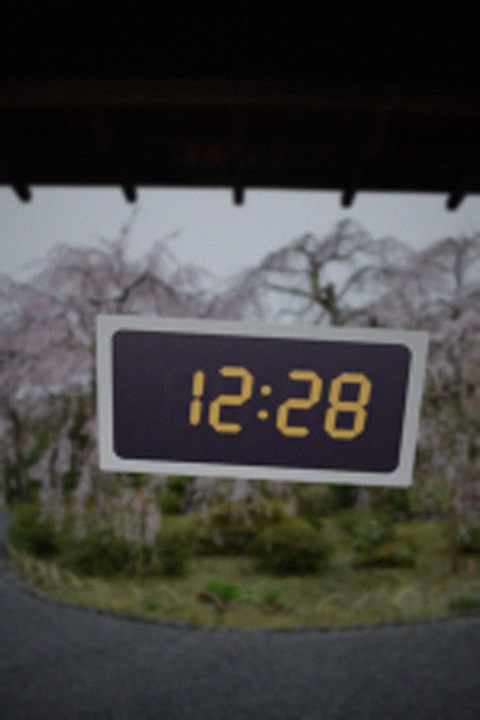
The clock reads **12:28**
